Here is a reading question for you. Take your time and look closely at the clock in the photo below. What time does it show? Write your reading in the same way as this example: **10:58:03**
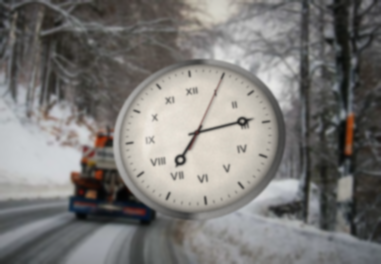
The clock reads **7:14:05**
